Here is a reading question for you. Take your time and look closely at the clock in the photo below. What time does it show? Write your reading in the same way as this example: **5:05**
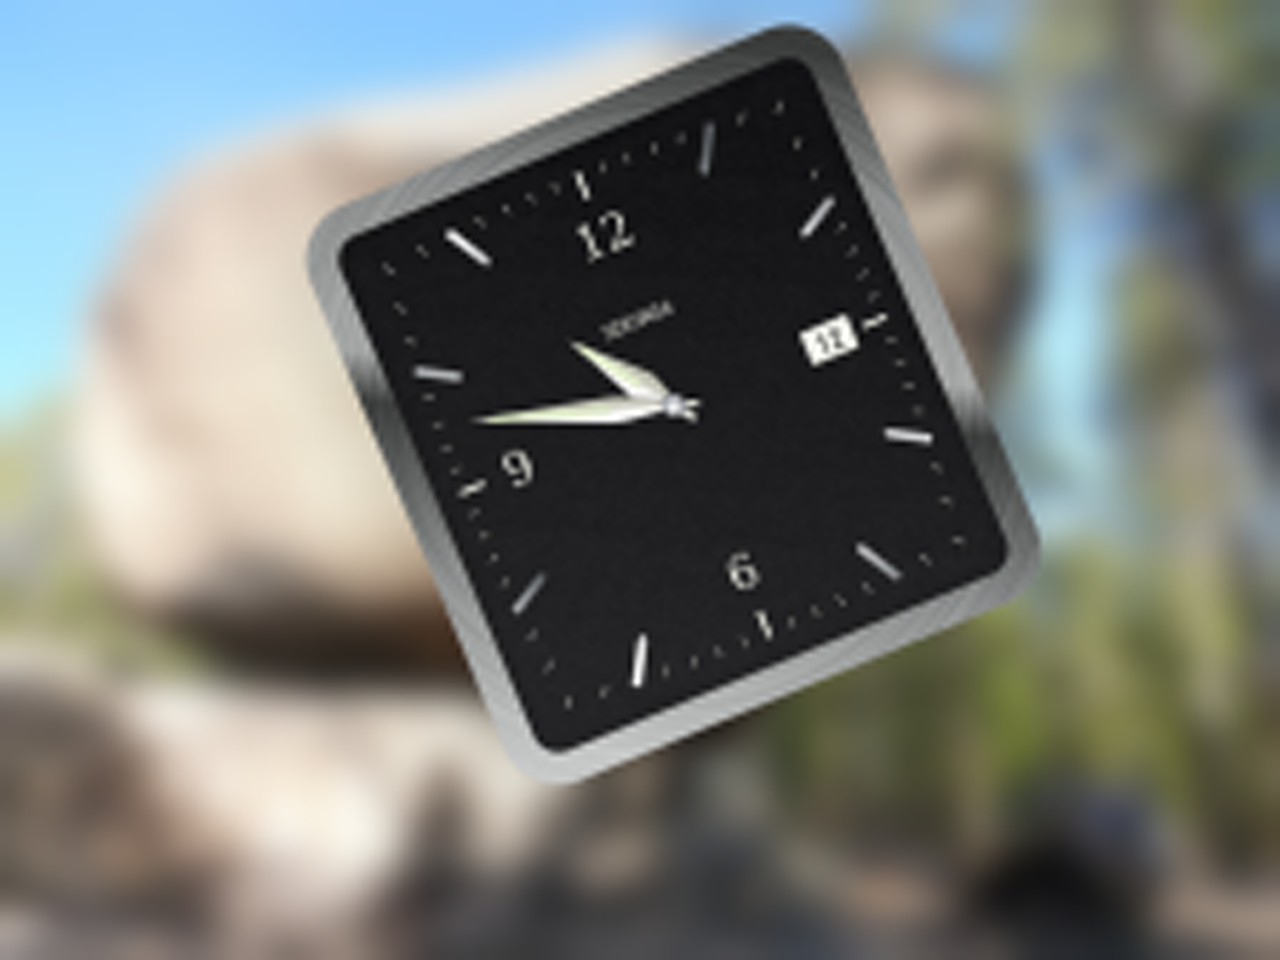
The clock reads **10:48**
